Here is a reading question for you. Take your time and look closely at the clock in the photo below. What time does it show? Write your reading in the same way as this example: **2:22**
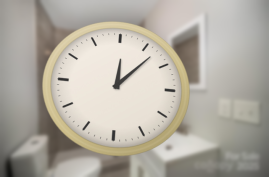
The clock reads **12:07**
